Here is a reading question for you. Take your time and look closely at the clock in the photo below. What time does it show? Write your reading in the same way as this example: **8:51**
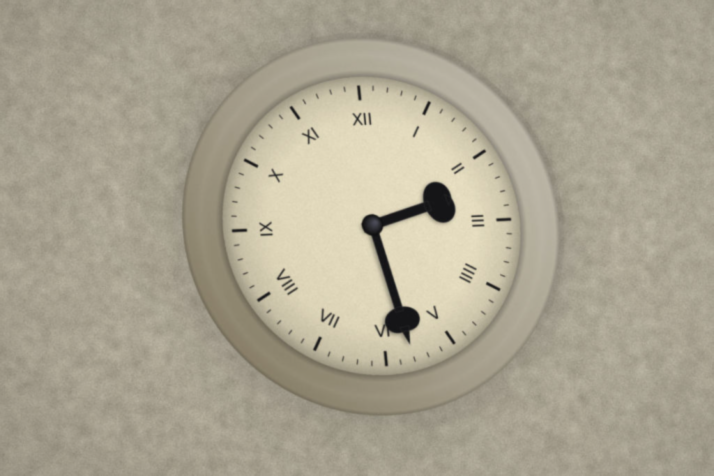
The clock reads **2:28**
